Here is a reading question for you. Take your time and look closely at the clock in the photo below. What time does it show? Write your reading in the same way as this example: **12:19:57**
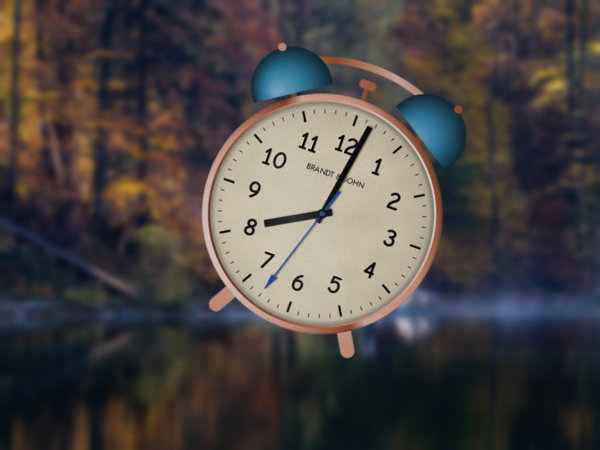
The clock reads **8:01:33**
